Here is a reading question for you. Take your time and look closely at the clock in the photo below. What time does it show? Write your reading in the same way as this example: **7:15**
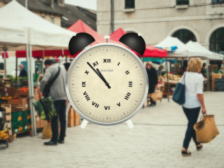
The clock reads **10:53**
